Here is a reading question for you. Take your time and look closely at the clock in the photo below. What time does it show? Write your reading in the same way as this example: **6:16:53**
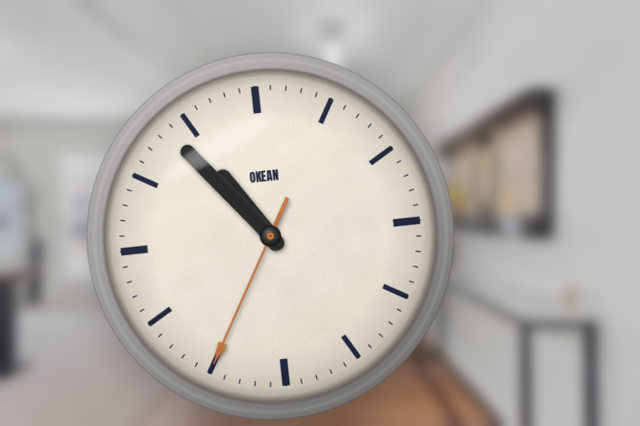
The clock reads **10:53:35**
